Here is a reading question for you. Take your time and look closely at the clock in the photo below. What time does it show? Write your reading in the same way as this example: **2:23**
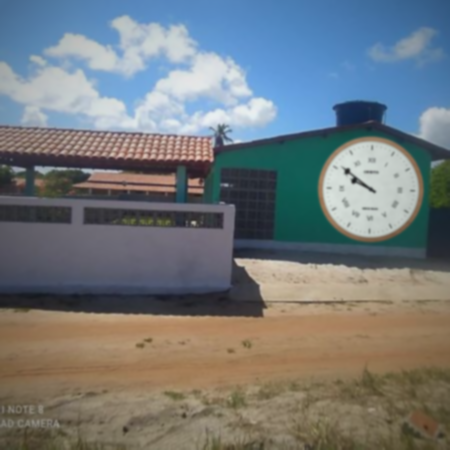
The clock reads **9:51**
